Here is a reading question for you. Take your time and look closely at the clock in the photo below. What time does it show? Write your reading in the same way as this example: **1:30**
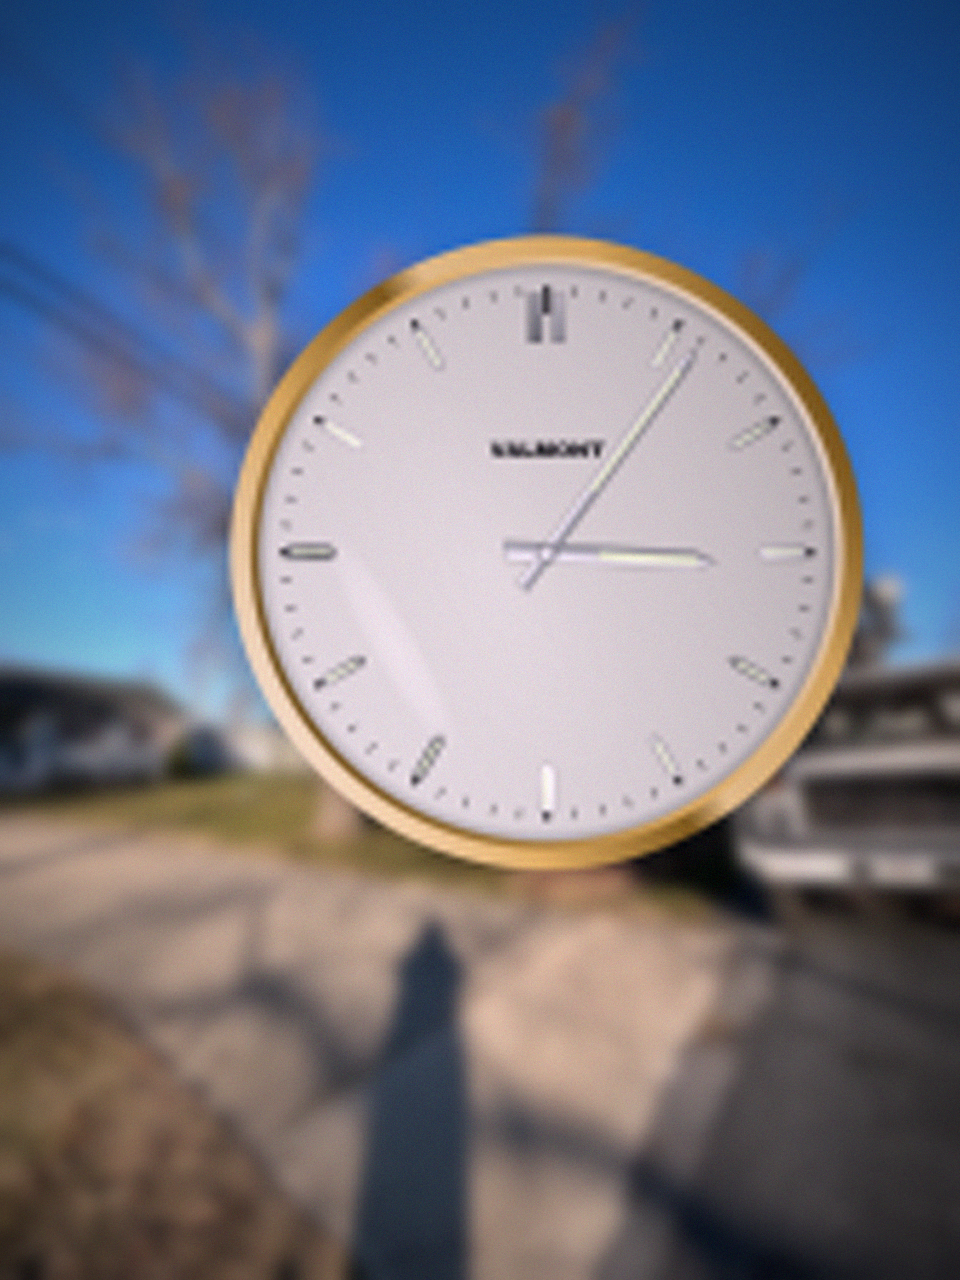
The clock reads **3:06**
